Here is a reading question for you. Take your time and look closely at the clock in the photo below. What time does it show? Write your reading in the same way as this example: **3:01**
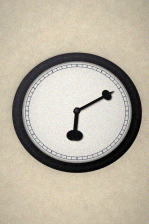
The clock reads **6:10**
